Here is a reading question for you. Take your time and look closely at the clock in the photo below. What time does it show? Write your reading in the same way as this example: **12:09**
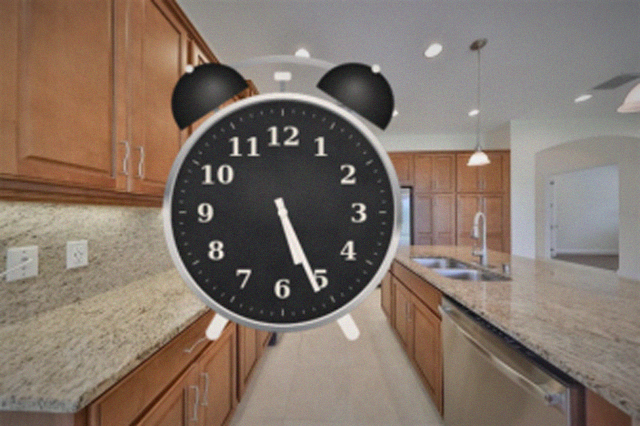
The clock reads **5:26**
